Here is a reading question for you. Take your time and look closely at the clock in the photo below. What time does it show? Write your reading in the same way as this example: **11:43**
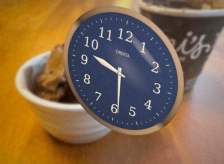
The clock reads **9:29**
